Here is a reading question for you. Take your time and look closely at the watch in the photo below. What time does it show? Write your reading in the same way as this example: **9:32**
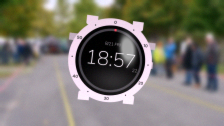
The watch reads **18:57**
